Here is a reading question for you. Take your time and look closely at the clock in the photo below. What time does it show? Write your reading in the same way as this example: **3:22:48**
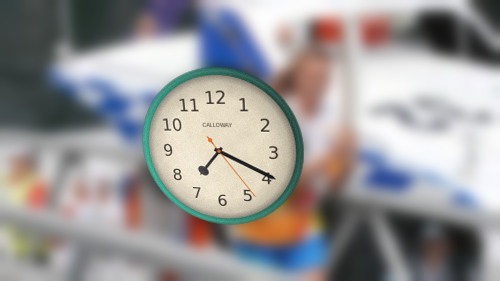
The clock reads **7:19:24**
